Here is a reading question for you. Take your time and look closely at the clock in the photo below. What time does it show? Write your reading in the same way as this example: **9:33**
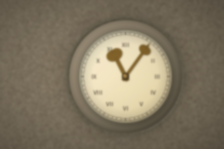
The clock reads **11:06**
